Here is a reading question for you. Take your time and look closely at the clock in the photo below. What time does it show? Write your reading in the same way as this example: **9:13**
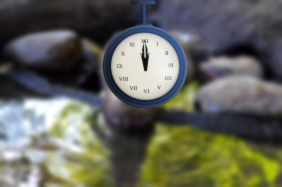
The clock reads **12:00**
